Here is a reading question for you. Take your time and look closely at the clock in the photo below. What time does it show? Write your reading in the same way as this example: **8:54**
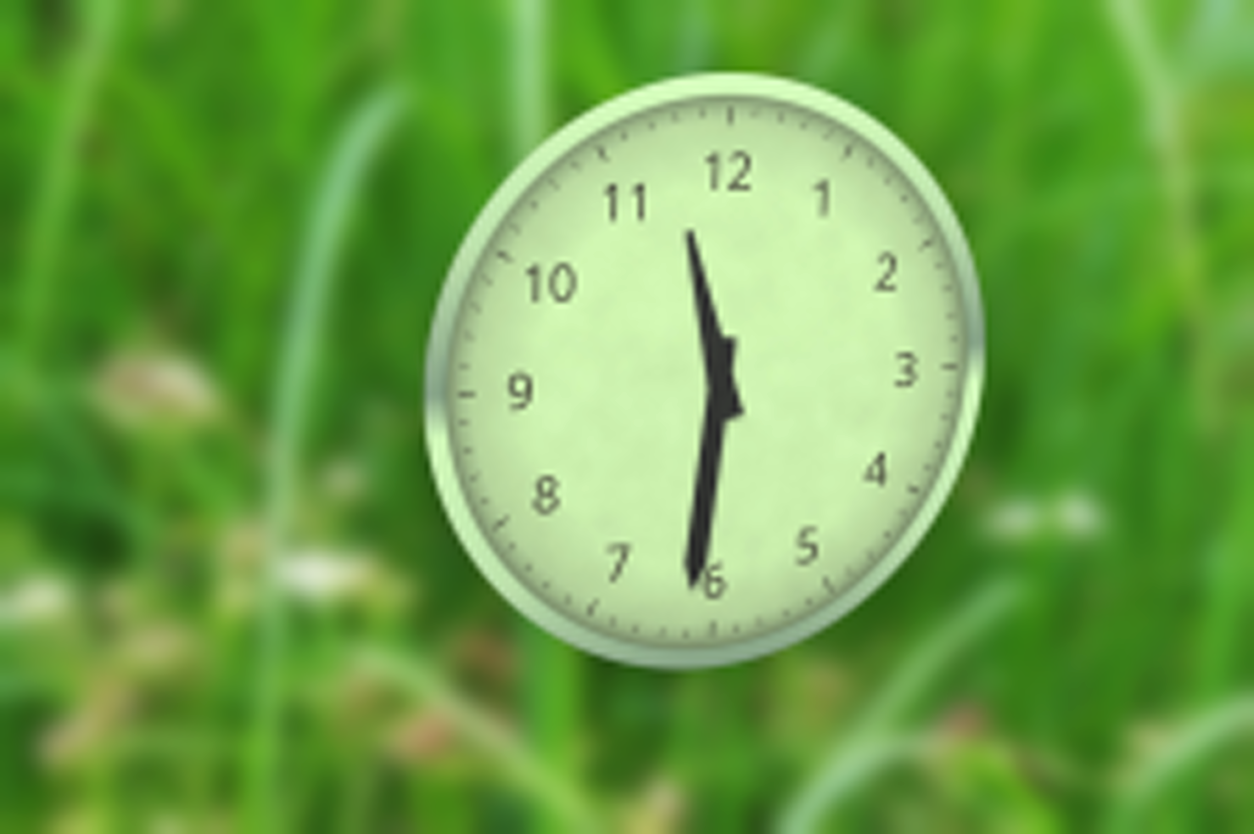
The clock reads **11:31**
